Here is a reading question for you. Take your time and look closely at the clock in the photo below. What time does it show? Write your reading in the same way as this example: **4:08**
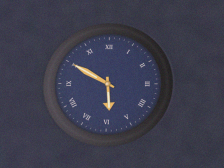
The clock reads **5:50**
